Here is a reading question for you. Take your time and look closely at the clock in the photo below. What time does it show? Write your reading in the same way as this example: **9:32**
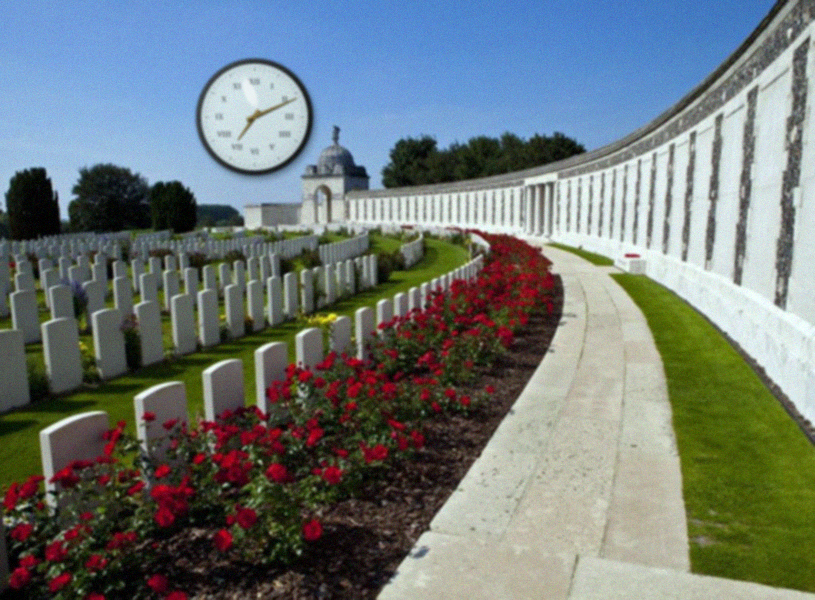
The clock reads **7:11**
